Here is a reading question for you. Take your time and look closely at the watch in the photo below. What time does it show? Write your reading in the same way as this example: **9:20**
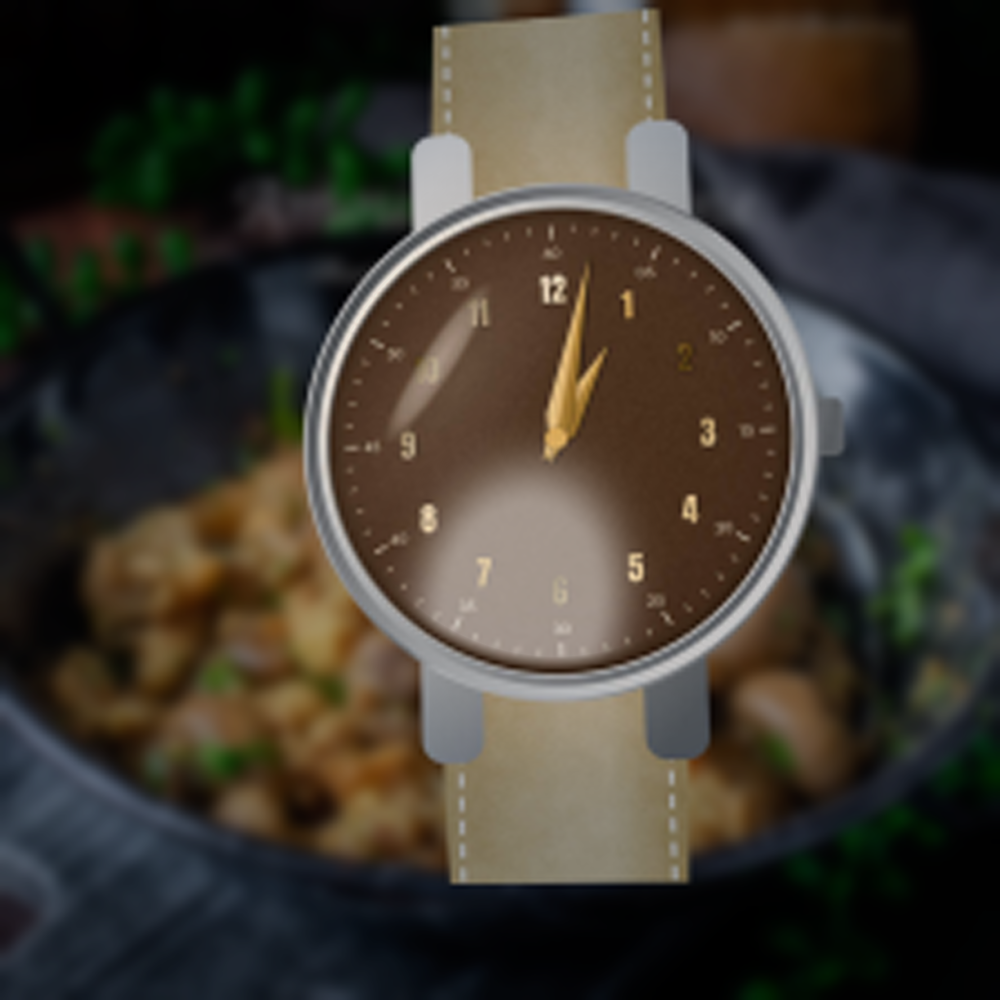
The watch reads **1:02**
